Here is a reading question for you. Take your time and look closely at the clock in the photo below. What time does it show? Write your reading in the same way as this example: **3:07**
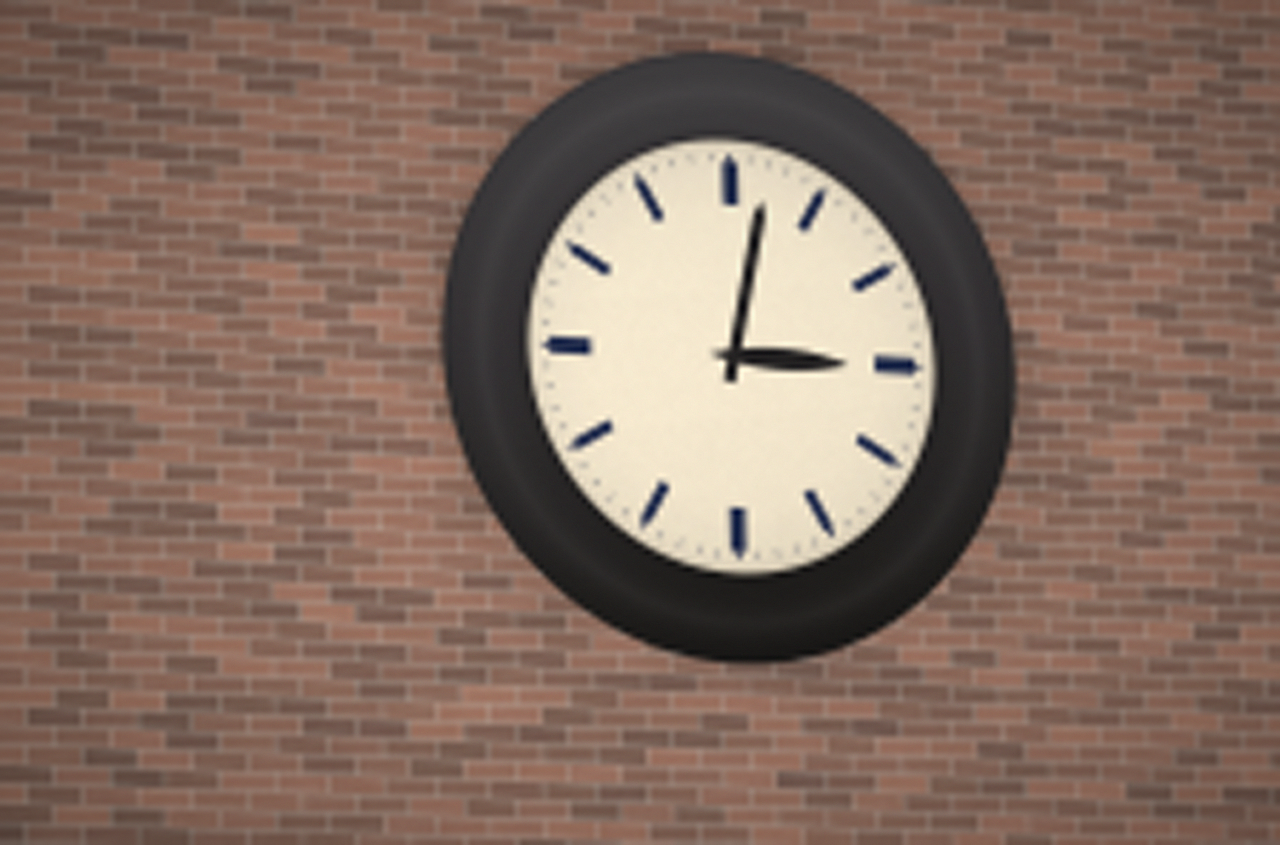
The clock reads **3:02**
